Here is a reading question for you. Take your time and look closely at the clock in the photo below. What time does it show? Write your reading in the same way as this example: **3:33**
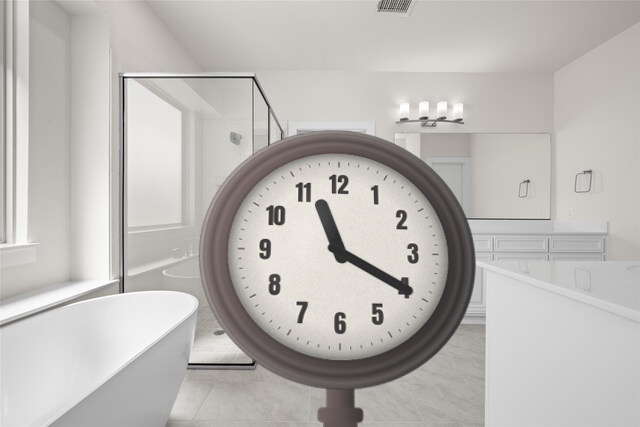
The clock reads **11:20**
